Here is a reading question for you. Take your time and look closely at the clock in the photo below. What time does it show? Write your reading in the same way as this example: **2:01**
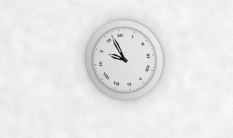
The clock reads **9:57**
